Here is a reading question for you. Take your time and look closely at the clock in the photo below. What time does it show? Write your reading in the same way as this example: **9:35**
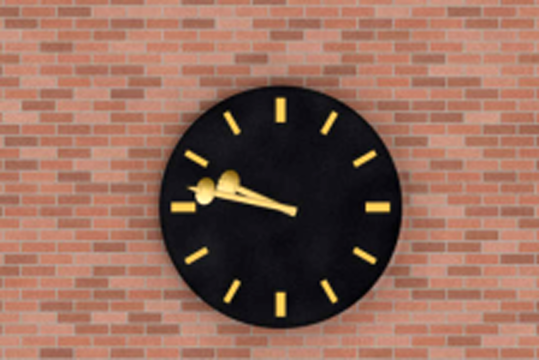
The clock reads **9:47**
